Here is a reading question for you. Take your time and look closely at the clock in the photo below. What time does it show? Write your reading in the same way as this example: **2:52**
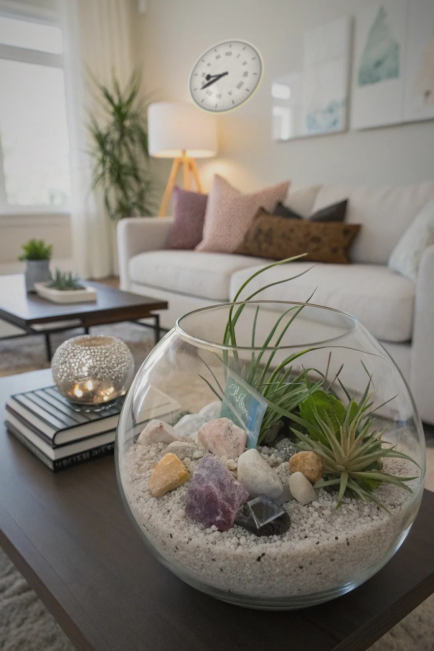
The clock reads **8:39**
